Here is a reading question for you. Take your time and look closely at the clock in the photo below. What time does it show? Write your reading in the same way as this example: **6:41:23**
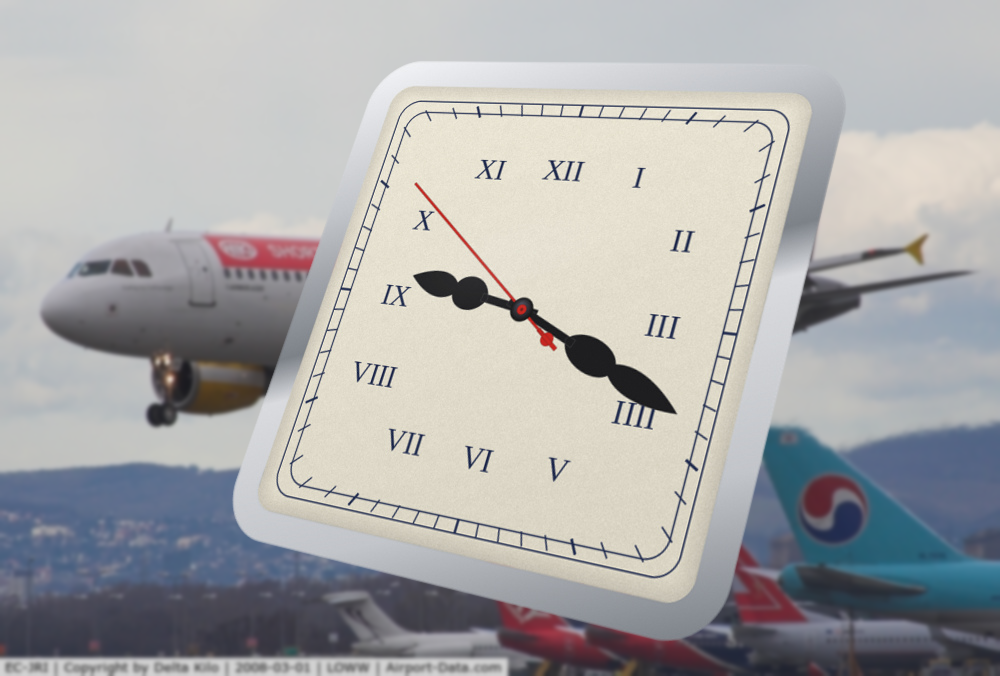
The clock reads **9:18:51**
